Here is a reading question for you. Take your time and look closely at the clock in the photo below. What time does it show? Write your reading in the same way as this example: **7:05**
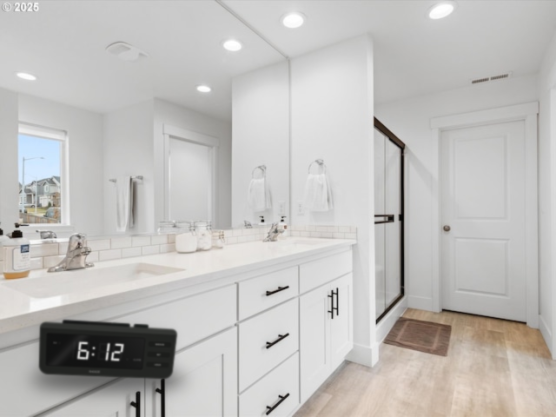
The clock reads **6:12**
